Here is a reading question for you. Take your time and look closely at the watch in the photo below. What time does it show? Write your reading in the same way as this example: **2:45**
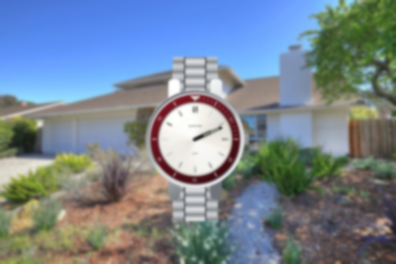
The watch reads **2:11**
